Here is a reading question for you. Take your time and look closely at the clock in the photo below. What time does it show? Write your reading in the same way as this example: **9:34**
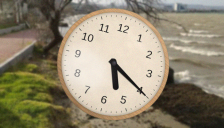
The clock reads **5:20**
